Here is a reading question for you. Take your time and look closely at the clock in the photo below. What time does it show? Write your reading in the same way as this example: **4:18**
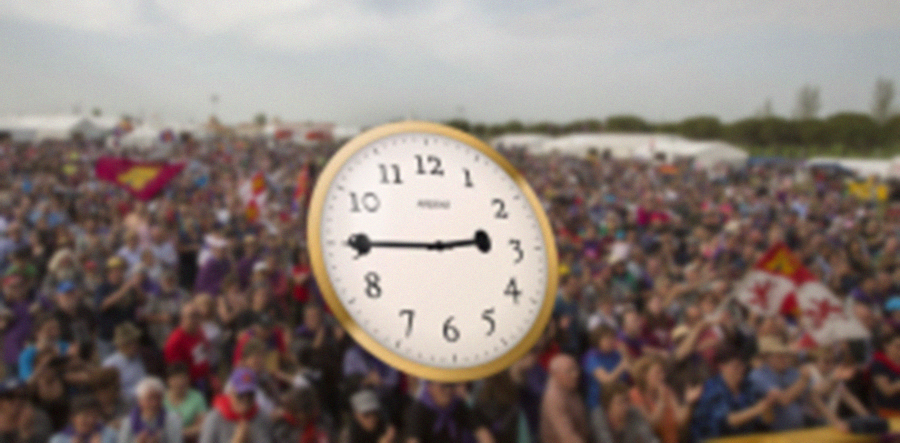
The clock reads **2:45**
